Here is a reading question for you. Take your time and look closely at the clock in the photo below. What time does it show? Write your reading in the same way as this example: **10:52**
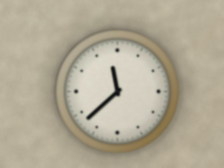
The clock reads **11:38**
